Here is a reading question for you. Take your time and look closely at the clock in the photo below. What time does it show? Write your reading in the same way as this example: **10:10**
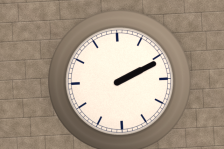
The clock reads **2:11**
